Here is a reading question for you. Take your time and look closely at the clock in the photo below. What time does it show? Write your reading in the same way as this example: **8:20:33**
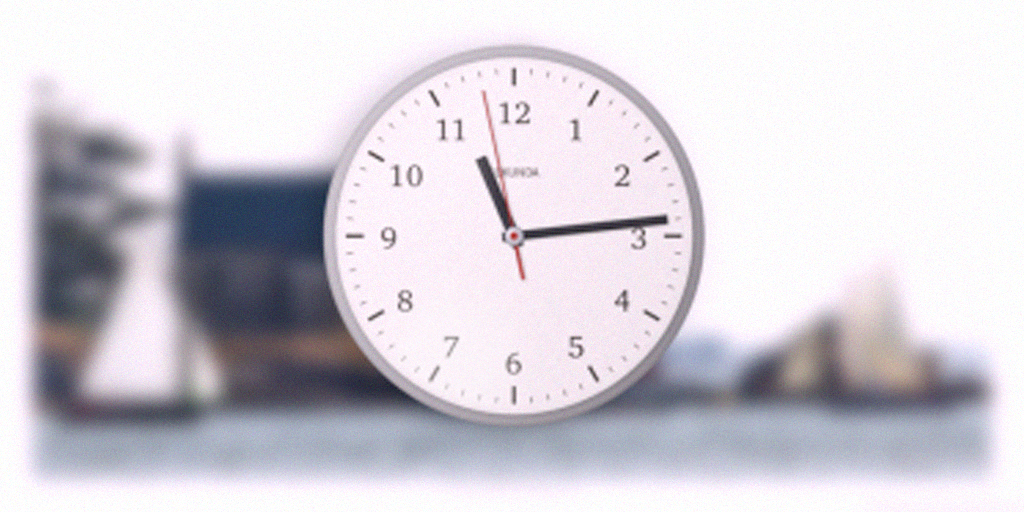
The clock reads **11:13:58**
